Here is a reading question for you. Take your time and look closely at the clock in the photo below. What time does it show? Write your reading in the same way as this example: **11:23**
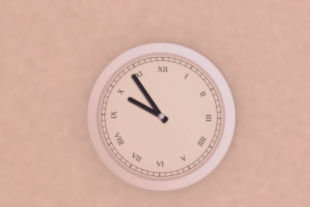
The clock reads **9:54**
